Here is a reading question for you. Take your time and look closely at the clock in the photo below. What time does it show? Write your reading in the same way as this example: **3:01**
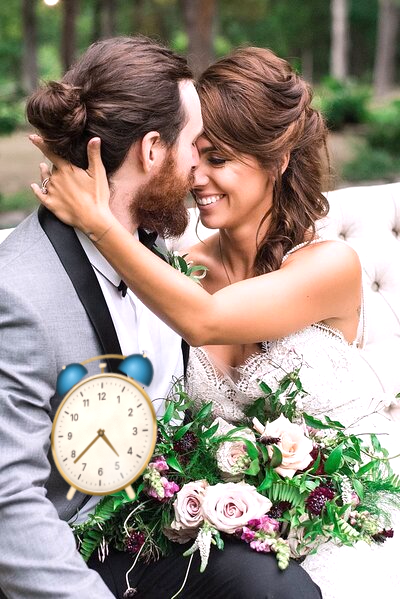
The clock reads **4:38**
